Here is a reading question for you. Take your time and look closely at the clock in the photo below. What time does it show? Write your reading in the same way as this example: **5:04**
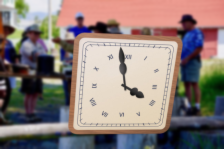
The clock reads **3:58**
